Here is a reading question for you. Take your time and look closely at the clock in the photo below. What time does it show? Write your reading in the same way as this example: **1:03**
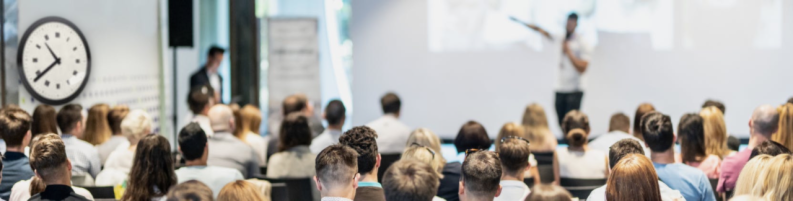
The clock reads **10:39**
